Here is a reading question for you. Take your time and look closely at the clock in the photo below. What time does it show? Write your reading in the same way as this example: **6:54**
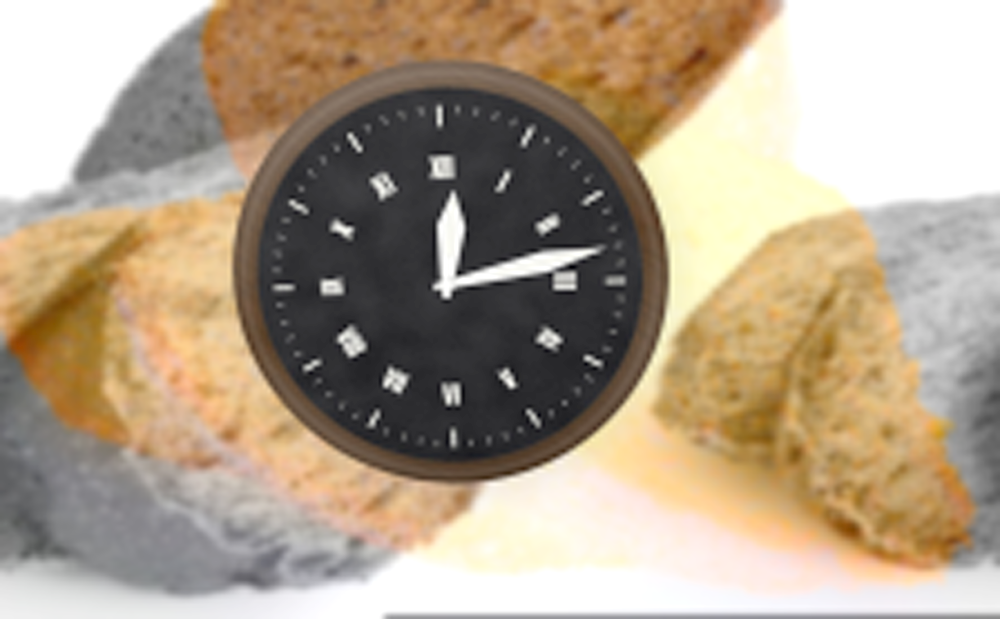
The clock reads **12:13**
